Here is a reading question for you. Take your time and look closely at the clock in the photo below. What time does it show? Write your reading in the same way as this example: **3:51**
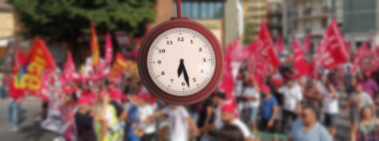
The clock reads **6:28**
